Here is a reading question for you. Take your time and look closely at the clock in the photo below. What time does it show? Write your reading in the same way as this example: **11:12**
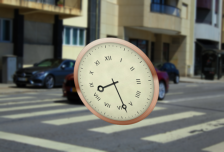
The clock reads **8:28**
